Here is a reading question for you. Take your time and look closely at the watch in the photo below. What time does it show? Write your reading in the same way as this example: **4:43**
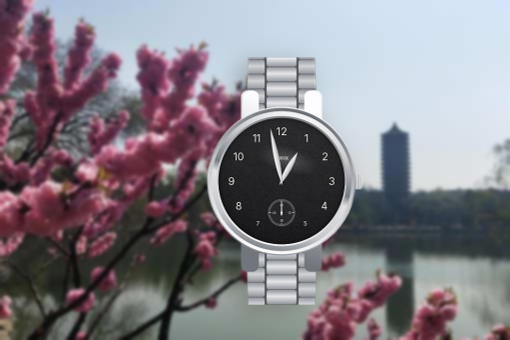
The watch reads **12:58**
